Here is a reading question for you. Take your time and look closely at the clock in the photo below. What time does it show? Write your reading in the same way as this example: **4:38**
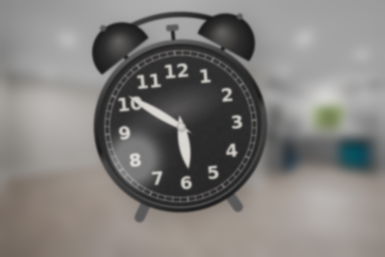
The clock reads **5:51**
